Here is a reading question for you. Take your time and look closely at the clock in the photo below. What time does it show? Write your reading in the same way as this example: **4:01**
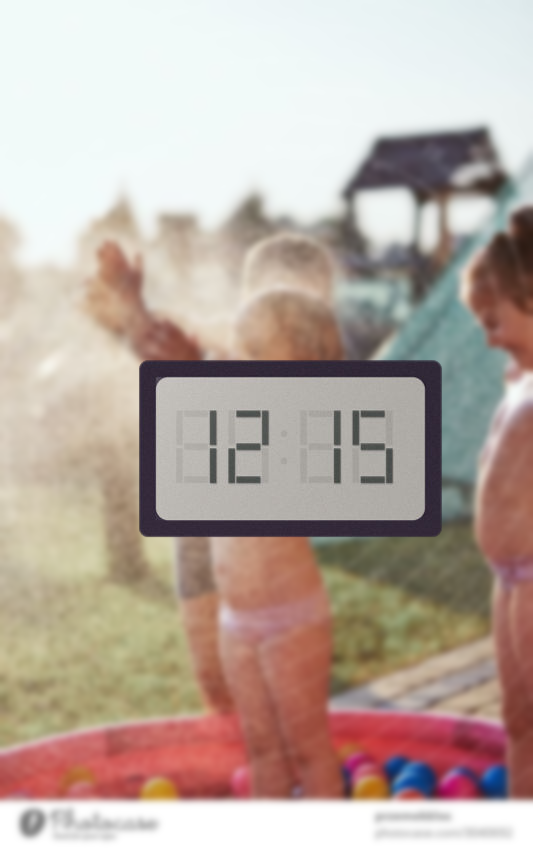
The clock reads **12:15**
